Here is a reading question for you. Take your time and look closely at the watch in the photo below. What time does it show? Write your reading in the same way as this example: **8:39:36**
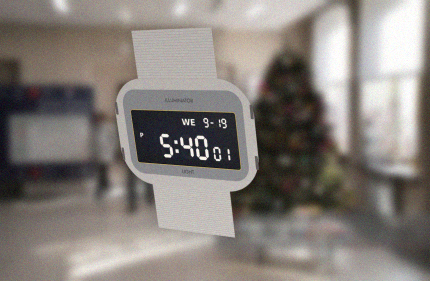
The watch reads **5:40:01**
